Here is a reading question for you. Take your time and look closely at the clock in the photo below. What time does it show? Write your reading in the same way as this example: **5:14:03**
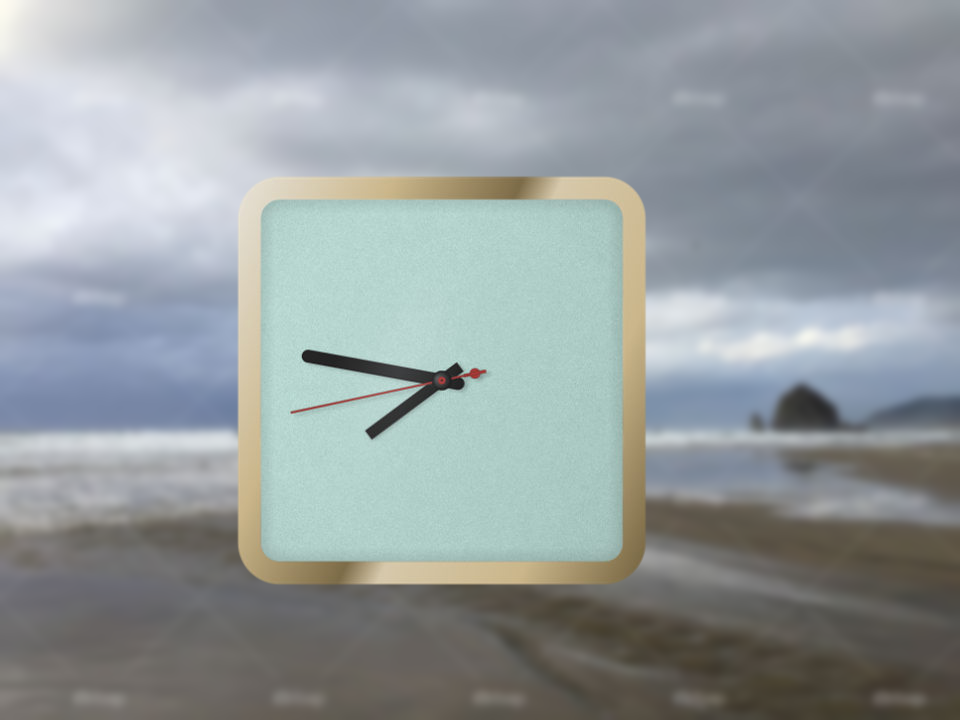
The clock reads **7:46:43**
